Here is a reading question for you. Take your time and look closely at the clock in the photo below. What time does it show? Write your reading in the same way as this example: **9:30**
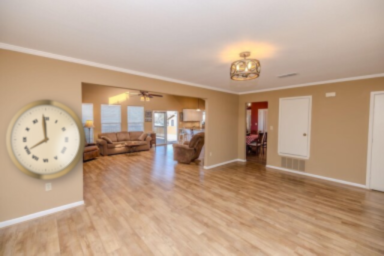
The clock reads **7:59**
